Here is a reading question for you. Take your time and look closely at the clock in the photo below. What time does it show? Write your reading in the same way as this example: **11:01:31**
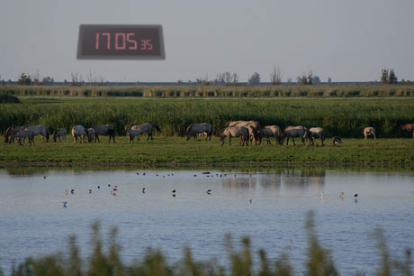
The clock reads **17:05:35**
